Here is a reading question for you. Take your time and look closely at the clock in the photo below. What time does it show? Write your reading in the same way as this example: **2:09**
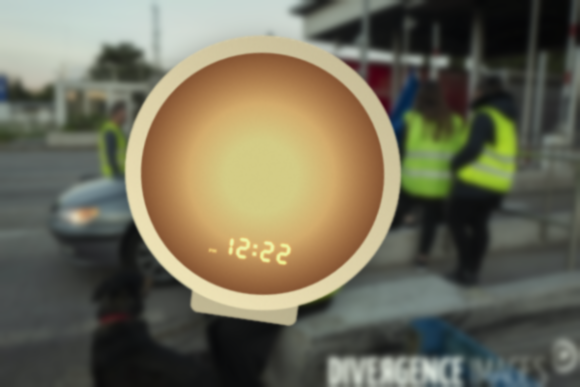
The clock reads **12:22**
